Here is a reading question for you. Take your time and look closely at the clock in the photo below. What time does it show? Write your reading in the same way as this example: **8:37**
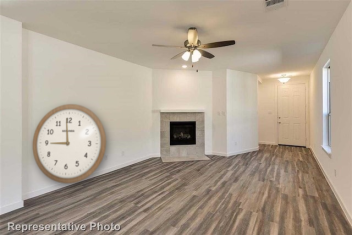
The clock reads **8:59**
